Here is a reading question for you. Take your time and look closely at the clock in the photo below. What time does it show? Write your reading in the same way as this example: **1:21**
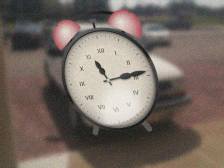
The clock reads **11:14**
